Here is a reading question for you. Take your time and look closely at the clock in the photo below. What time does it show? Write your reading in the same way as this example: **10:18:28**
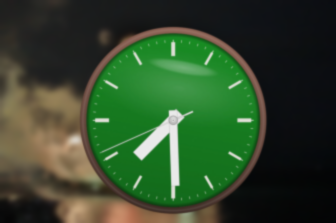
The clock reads **7:29:41**
